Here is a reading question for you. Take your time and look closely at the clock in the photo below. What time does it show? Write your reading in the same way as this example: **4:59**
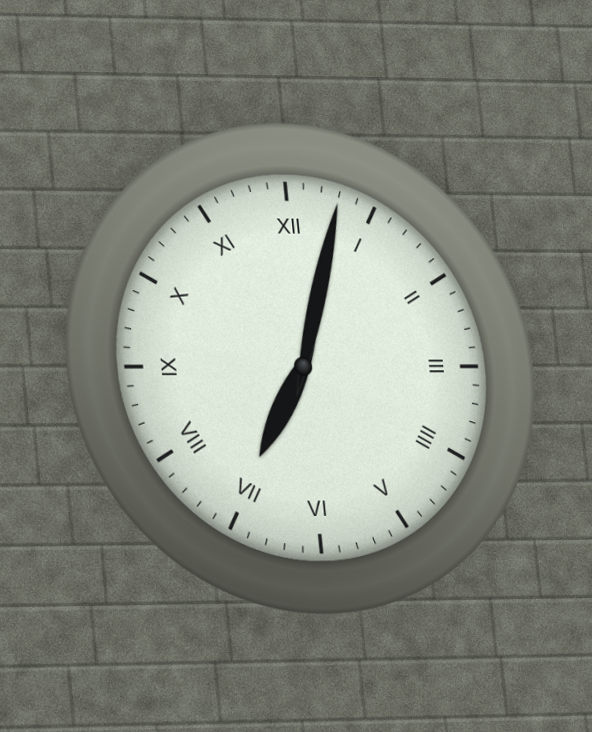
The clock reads **7:03**
